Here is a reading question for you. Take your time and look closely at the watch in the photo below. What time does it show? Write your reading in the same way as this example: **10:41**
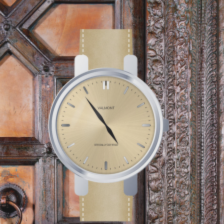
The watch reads **4:54**
